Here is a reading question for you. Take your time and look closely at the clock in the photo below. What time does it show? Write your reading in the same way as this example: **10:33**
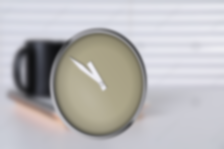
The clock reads **10:51**
